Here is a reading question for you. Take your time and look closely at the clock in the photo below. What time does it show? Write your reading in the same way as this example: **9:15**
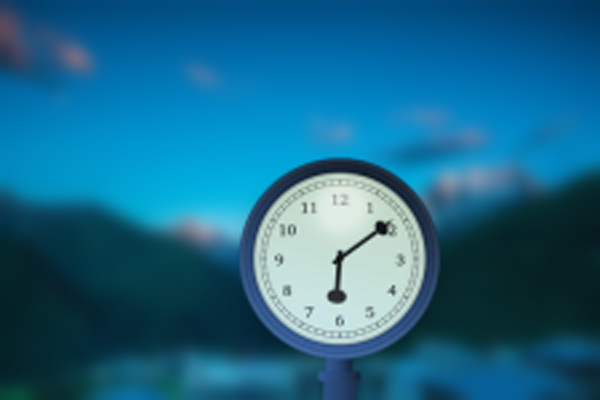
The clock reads **6:09**
